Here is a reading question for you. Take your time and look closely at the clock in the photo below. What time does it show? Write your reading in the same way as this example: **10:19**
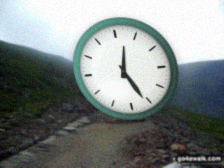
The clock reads **12:26**
